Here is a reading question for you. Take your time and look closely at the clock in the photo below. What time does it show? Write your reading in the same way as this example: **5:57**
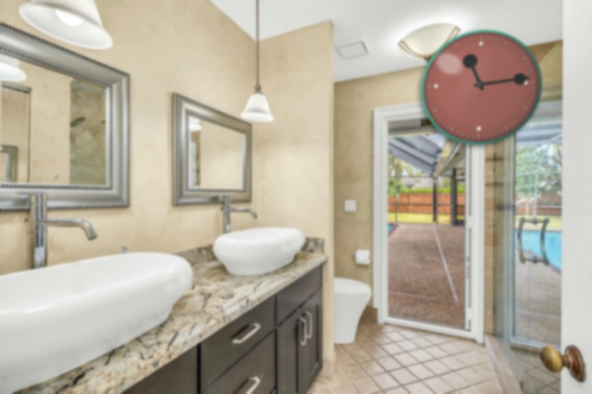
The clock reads **11:14**
